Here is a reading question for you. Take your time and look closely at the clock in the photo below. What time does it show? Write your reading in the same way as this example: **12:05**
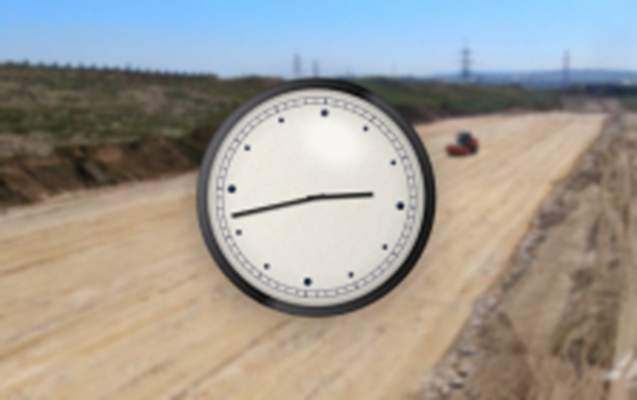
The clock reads **2:42**
